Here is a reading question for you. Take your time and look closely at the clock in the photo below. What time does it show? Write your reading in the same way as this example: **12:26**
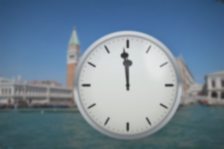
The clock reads **11:59**
